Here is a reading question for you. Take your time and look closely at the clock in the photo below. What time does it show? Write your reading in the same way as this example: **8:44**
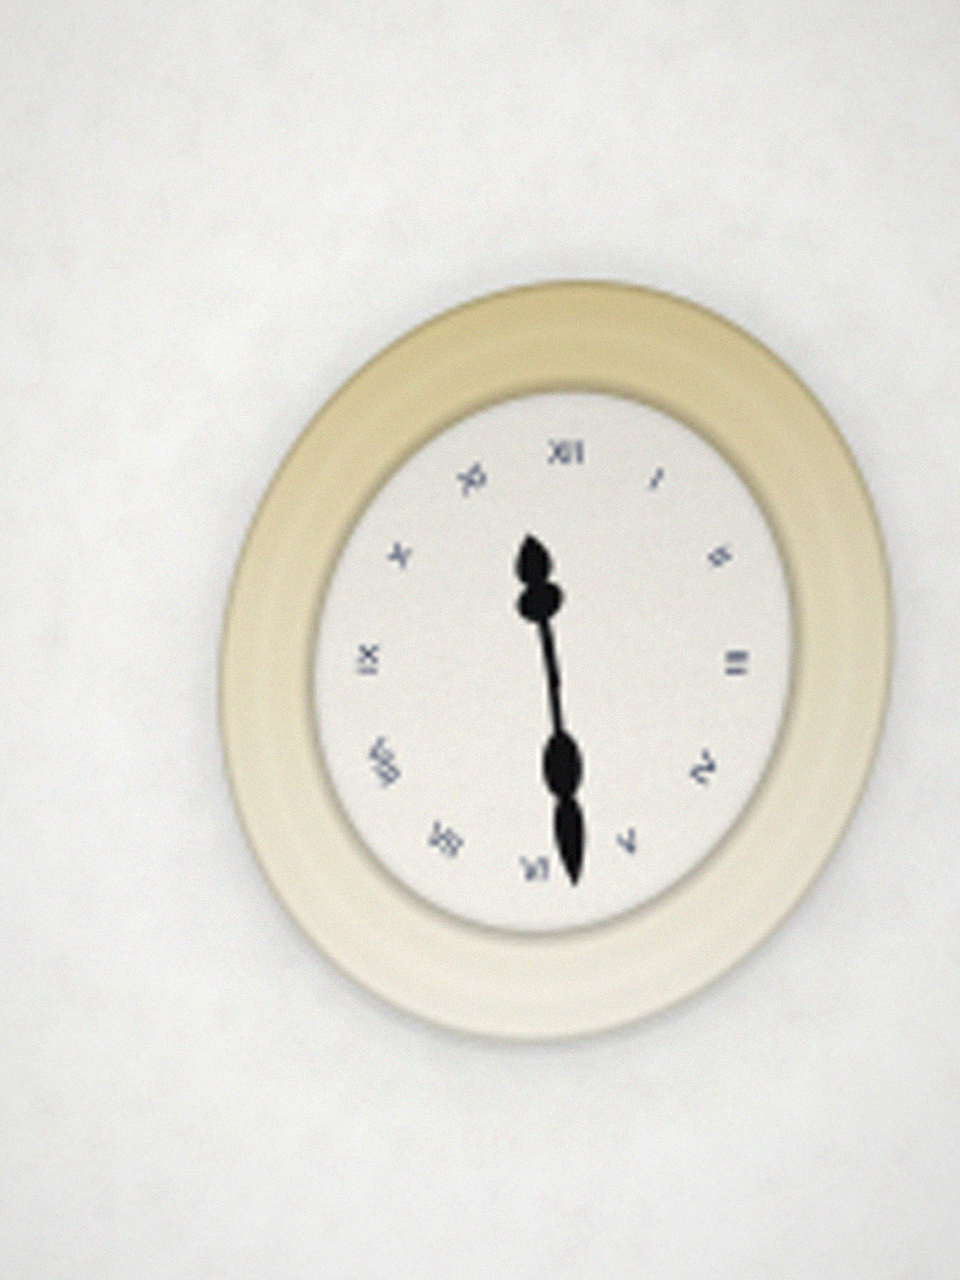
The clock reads **11:28**
